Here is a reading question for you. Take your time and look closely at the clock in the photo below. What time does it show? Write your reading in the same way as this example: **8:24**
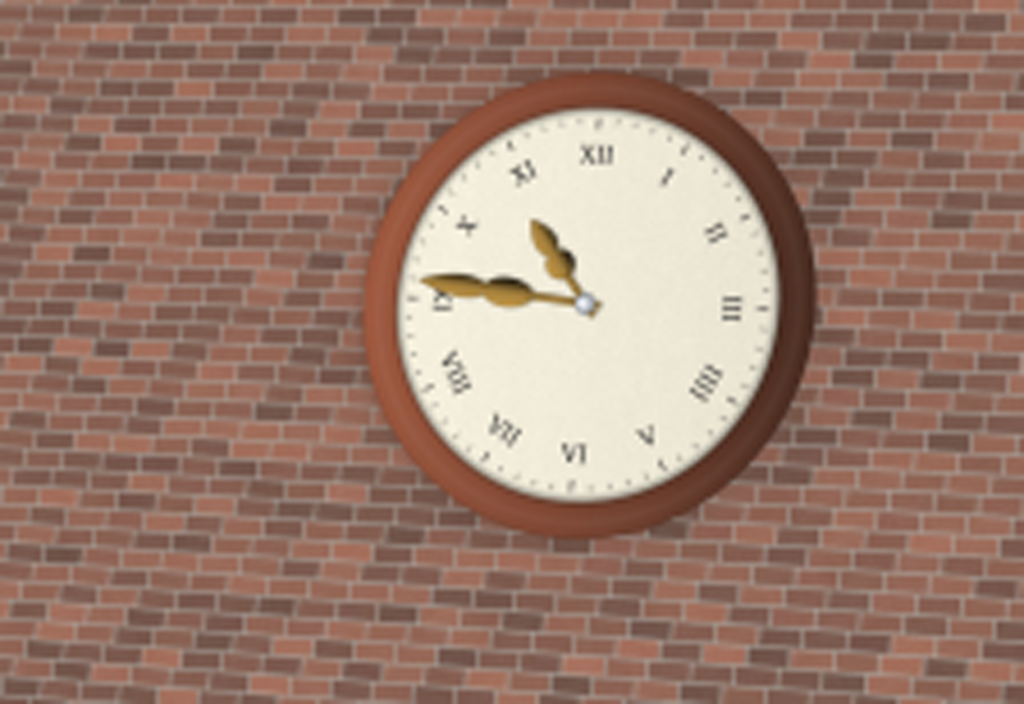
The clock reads **10:46**
